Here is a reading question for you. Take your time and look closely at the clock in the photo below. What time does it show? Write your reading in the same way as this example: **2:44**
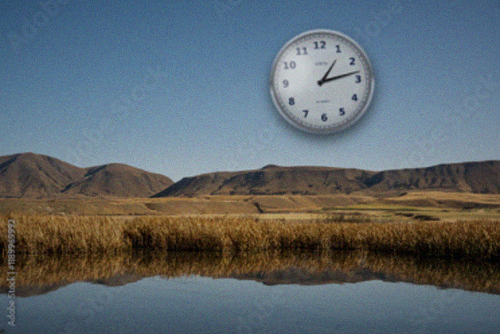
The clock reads **1:13**
